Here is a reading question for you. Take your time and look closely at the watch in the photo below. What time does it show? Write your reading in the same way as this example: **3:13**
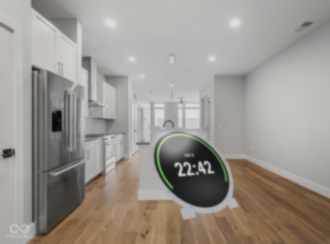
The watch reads **22:42**
